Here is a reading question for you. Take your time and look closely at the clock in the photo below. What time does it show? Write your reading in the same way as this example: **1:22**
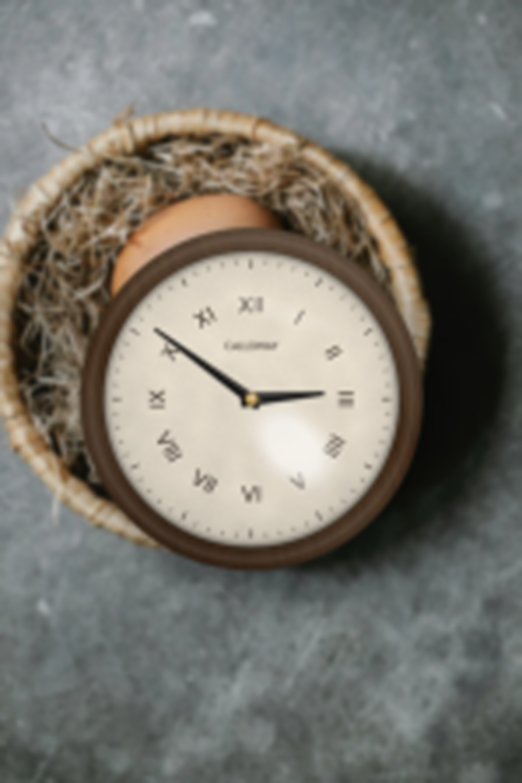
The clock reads **2:51**
